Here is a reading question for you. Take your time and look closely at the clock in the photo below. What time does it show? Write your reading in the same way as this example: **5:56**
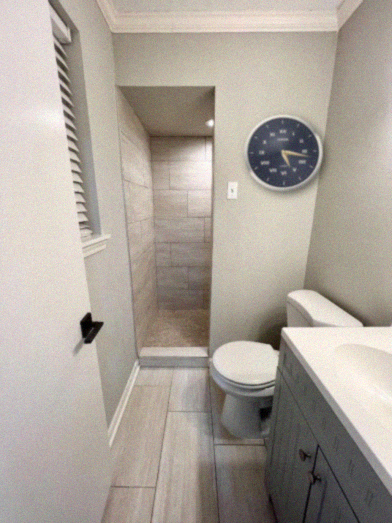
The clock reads **5:17**
